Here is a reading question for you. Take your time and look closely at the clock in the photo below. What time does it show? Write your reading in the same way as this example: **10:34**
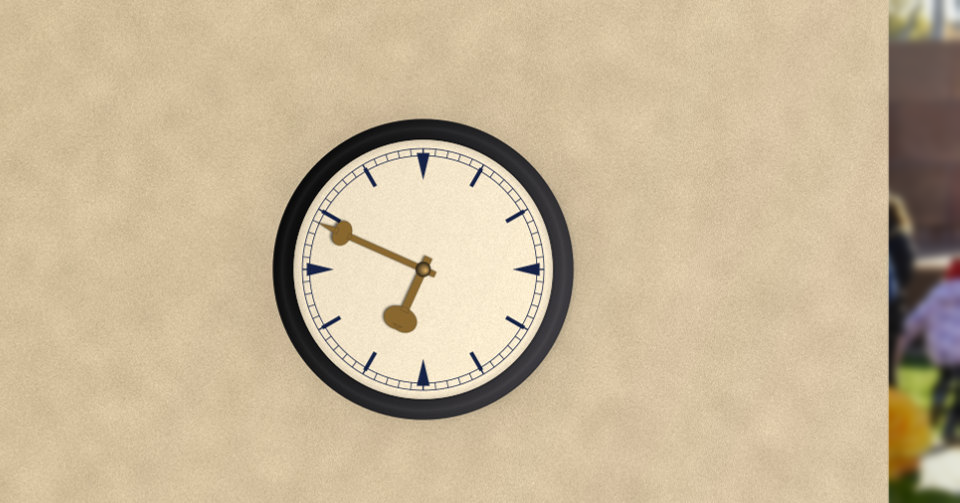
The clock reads **6:49**
